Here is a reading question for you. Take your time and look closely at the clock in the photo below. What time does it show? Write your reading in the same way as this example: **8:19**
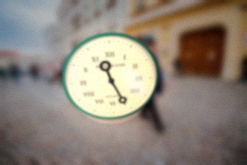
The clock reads **11:26**
